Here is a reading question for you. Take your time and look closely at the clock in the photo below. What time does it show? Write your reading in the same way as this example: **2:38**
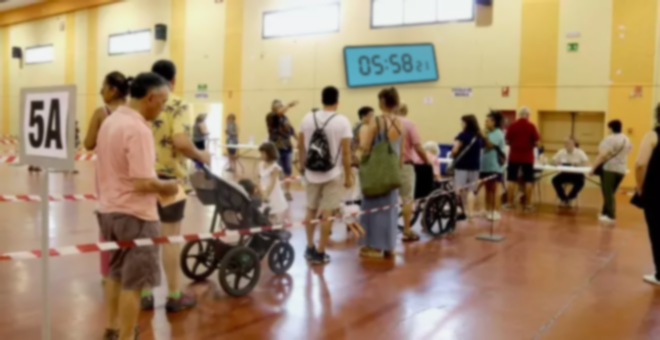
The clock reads **5:58**
